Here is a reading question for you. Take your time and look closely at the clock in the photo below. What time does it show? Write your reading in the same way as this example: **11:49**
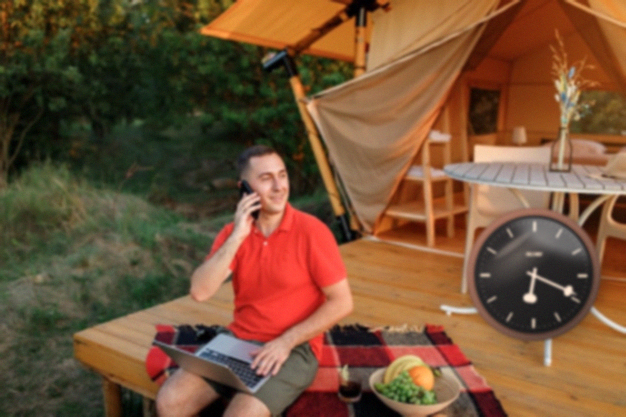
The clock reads **6:19**
